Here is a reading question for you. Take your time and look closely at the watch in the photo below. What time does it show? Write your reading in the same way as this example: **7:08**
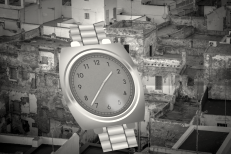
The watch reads **1:37**
